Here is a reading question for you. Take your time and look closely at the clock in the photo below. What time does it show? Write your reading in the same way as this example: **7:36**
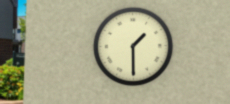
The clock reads **1:30**
